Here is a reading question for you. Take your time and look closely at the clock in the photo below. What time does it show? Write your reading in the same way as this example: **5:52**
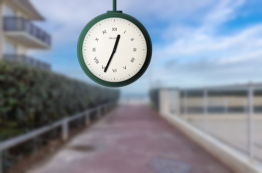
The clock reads **12:34**
